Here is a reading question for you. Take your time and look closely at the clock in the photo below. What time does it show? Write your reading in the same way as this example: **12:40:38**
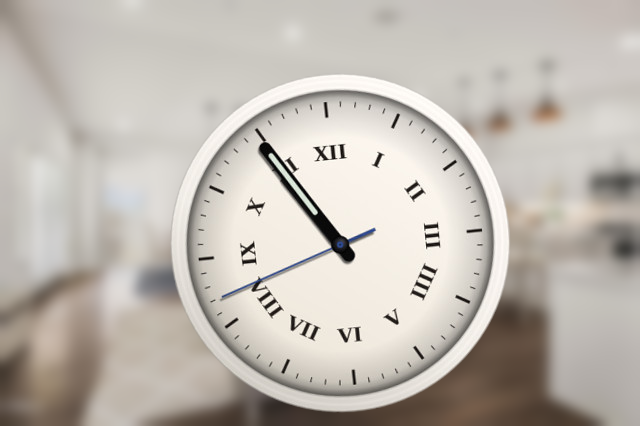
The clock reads **10:54:42**
